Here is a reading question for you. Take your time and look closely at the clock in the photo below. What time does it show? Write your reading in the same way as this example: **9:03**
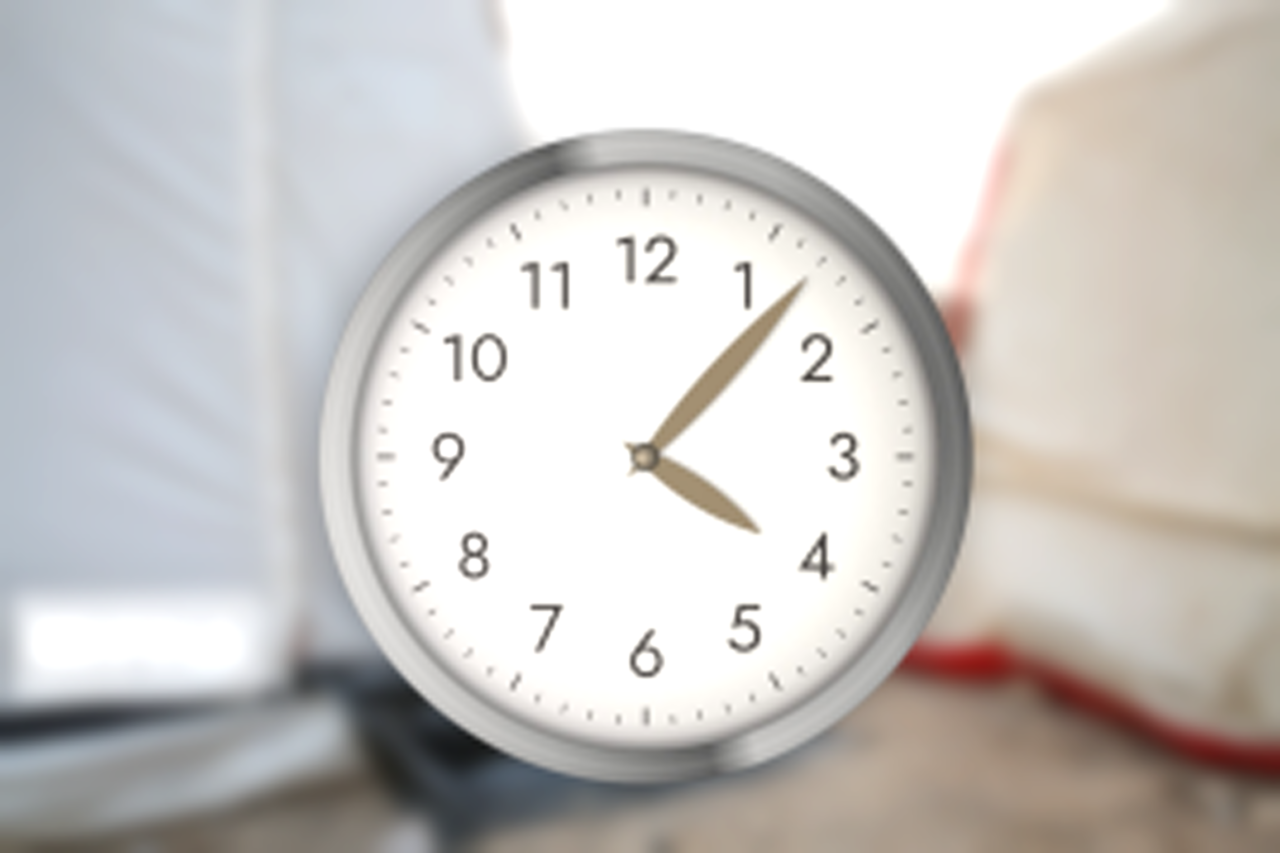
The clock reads **4:07**
